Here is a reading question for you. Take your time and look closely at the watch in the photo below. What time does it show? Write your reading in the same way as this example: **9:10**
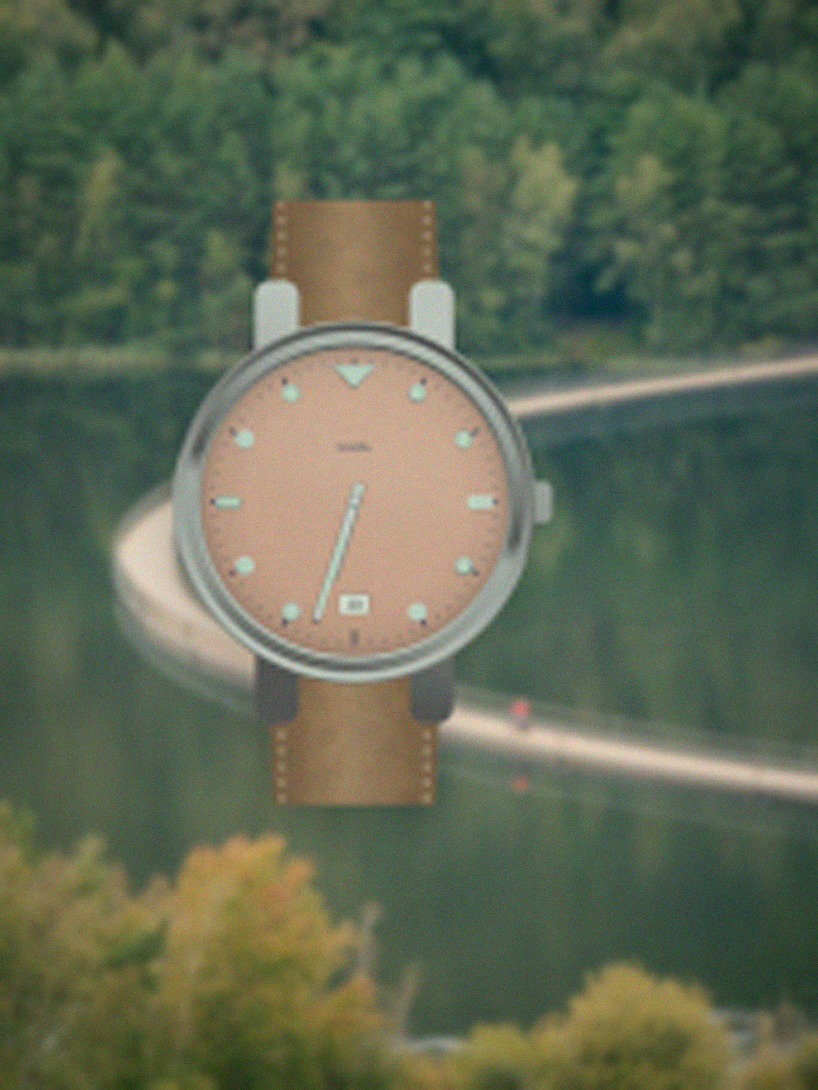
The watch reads **6:33**
